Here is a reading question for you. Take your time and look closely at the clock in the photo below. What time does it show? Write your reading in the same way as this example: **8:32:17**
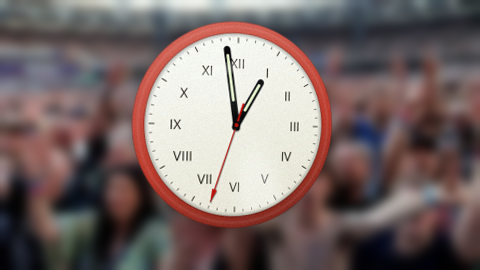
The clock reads **12:58:33**
